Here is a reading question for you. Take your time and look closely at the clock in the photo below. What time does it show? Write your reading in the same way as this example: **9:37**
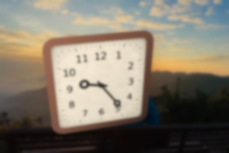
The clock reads **9:24**
